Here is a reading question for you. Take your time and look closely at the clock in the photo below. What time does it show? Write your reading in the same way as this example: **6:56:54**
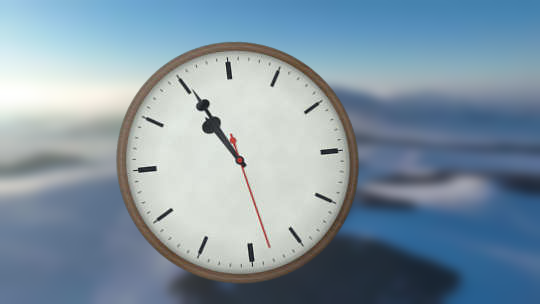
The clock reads **10:55:28**
